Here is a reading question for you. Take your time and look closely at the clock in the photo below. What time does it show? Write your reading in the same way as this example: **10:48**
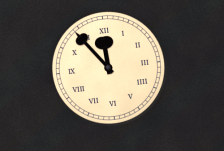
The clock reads **11:54**
